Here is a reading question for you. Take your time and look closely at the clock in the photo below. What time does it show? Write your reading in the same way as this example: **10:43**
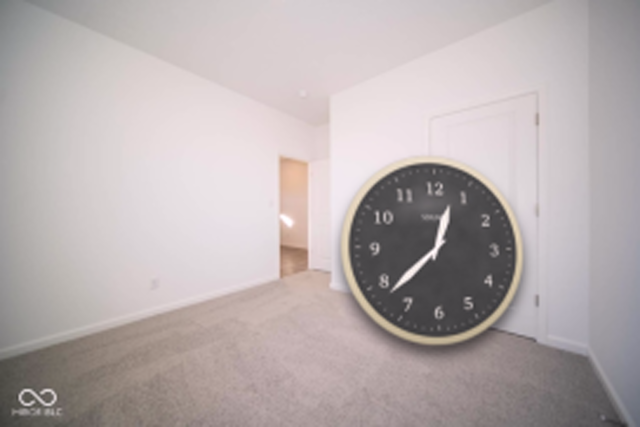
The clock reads **12:38**
